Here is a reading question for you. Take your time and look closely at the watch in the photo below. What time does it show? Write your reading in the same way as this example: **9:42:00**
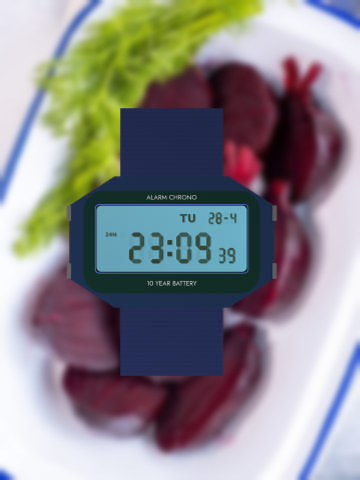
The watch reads **23:09:39**
